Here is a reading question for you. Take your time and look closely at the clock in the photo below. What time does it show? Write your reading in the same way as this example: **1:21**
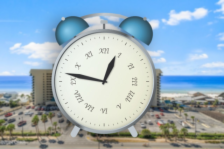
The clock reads **12:47**
